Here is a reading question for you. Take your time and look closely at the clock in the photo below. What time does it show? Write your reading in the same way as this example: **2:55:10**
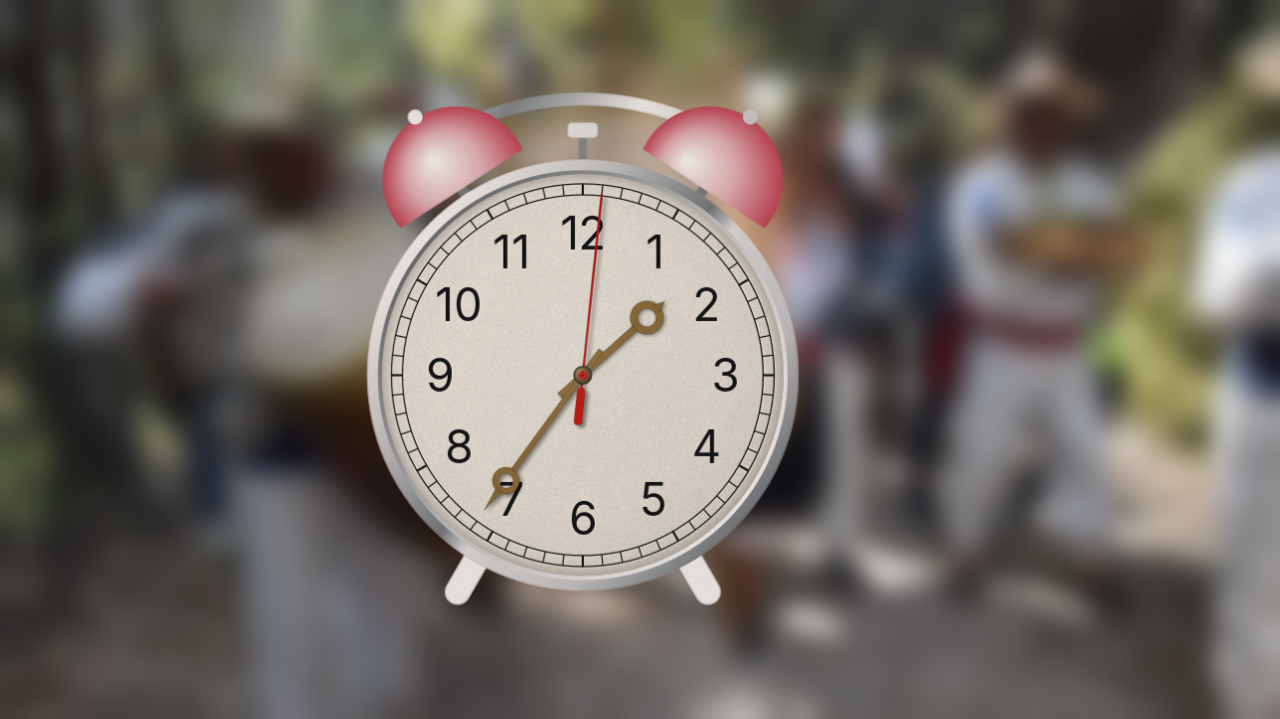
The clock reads **1:36:01**
